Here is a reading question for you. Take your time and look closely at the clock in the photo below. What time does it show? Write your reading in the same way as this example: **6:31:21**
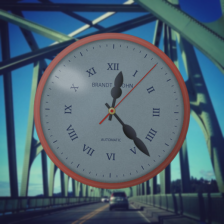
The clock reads **12:23:07**
